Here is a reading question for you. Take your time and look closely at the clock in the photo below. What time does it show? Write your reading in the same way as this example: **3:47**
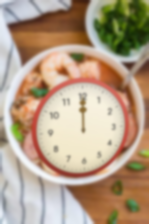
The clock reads **12:00**
